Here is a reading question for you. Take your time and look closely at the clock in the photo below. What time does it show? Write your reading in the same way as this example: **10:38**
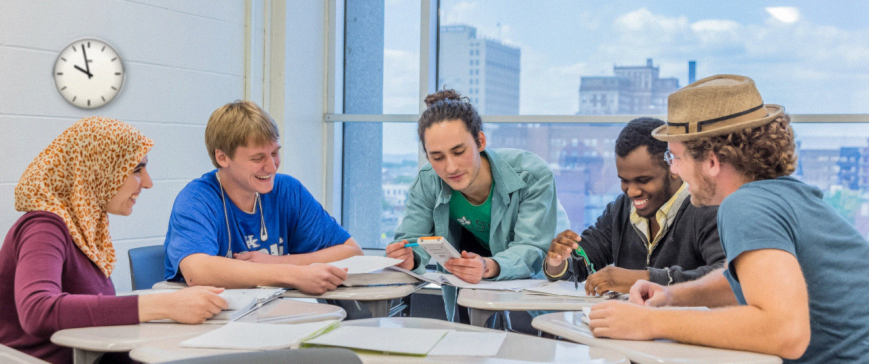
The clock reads **9:58**
